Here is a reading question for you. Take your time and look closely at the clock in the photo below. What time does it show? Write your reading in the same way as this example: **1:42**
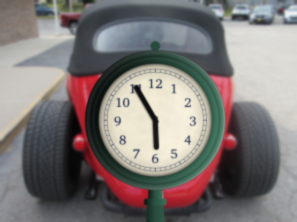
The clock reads **5:55**
